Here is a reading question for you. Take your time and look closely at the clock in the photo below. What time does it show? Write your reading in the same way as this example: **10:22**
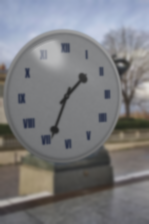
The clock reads **1:34**
